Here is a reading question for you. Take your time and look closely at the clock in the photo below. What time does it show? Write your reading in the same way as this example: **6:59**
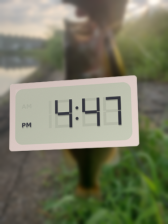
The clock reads **4:47**
